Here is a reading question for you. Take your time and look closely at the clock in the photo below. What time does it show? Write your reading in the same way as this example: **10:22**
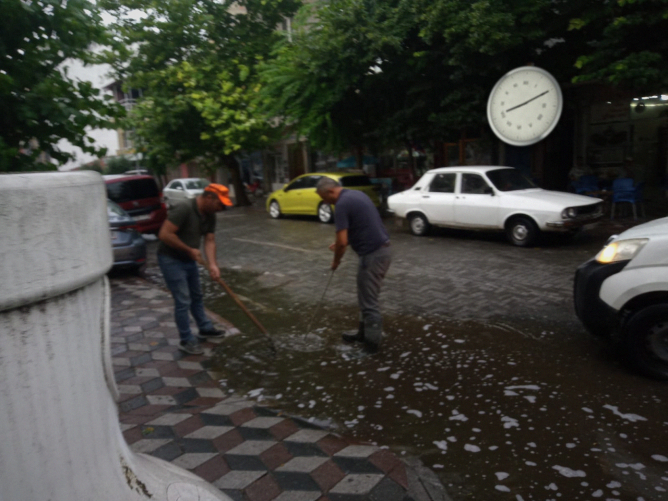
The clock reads **8:10**
